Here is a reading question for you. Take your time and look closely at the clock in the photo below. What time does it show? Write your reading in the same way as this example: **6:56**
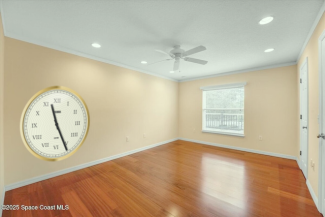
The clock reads **11:26**
